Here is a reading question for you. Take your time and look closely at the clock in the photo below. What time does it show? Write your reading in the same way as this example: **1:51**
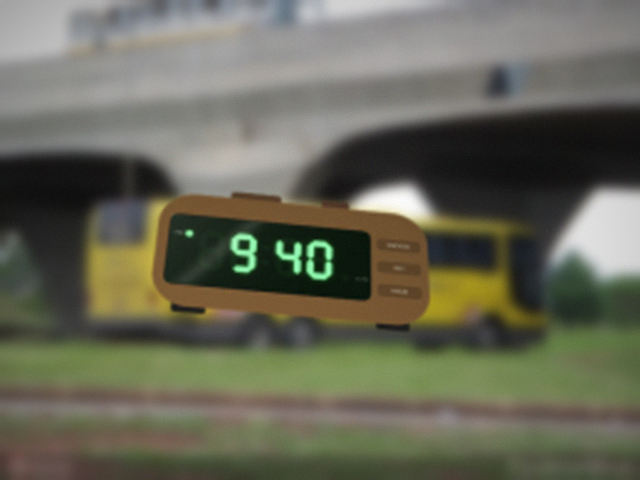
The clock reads **9:40**
